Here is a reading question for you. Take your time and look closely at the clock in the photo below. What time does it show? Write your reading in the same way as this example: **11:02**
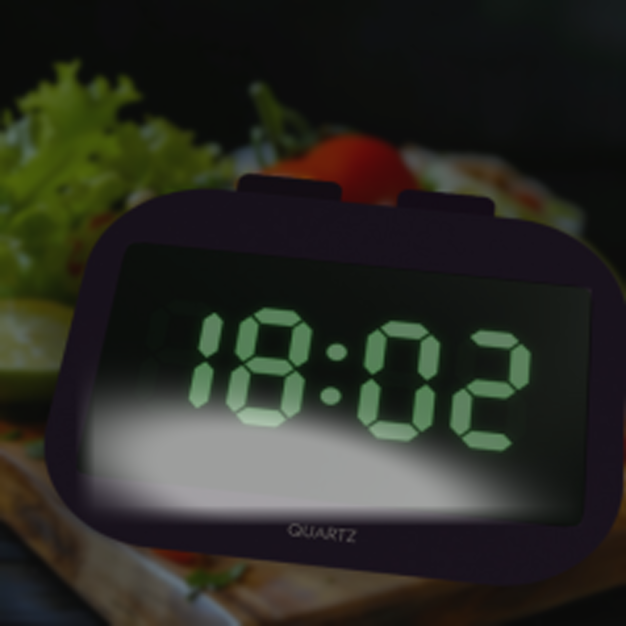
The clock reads **18:02**
